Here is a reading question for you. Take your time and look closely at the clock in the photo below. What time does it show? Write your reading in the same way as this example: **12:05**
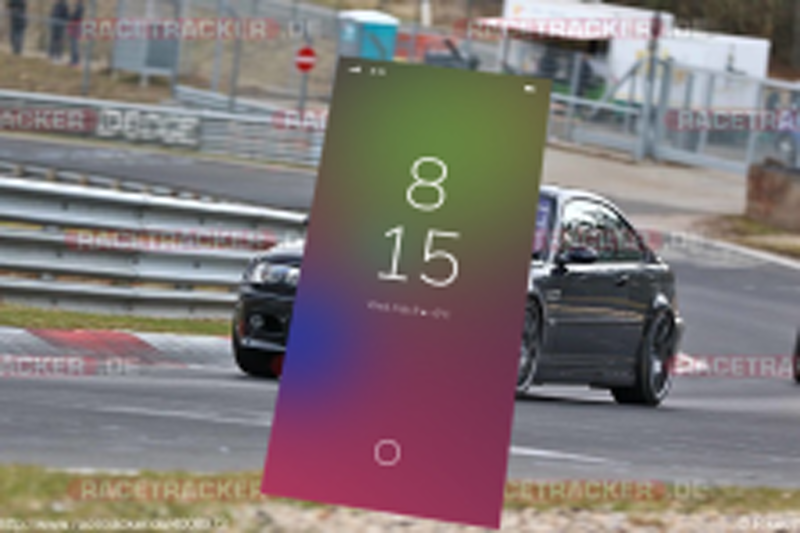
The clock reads **8:15**
